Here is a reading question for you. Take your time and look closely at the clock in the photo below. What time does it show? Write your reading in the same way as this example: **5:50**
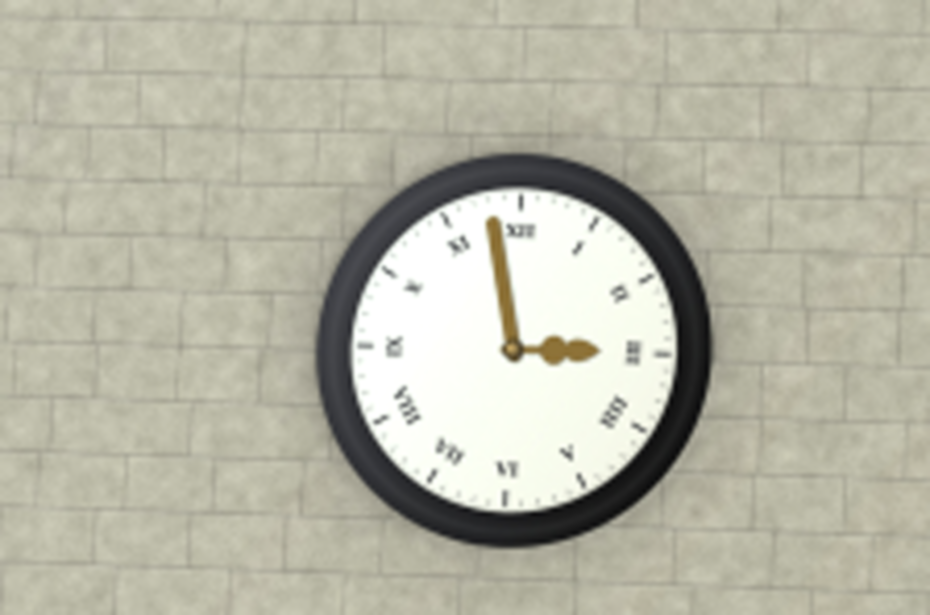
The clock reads **2:58**
